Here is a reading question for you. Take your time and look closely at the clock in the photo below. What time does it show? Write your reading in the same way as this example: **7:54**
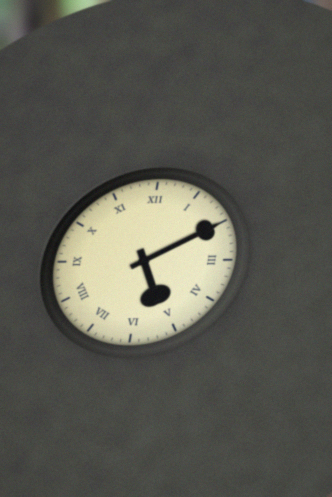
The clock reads **5:10**
